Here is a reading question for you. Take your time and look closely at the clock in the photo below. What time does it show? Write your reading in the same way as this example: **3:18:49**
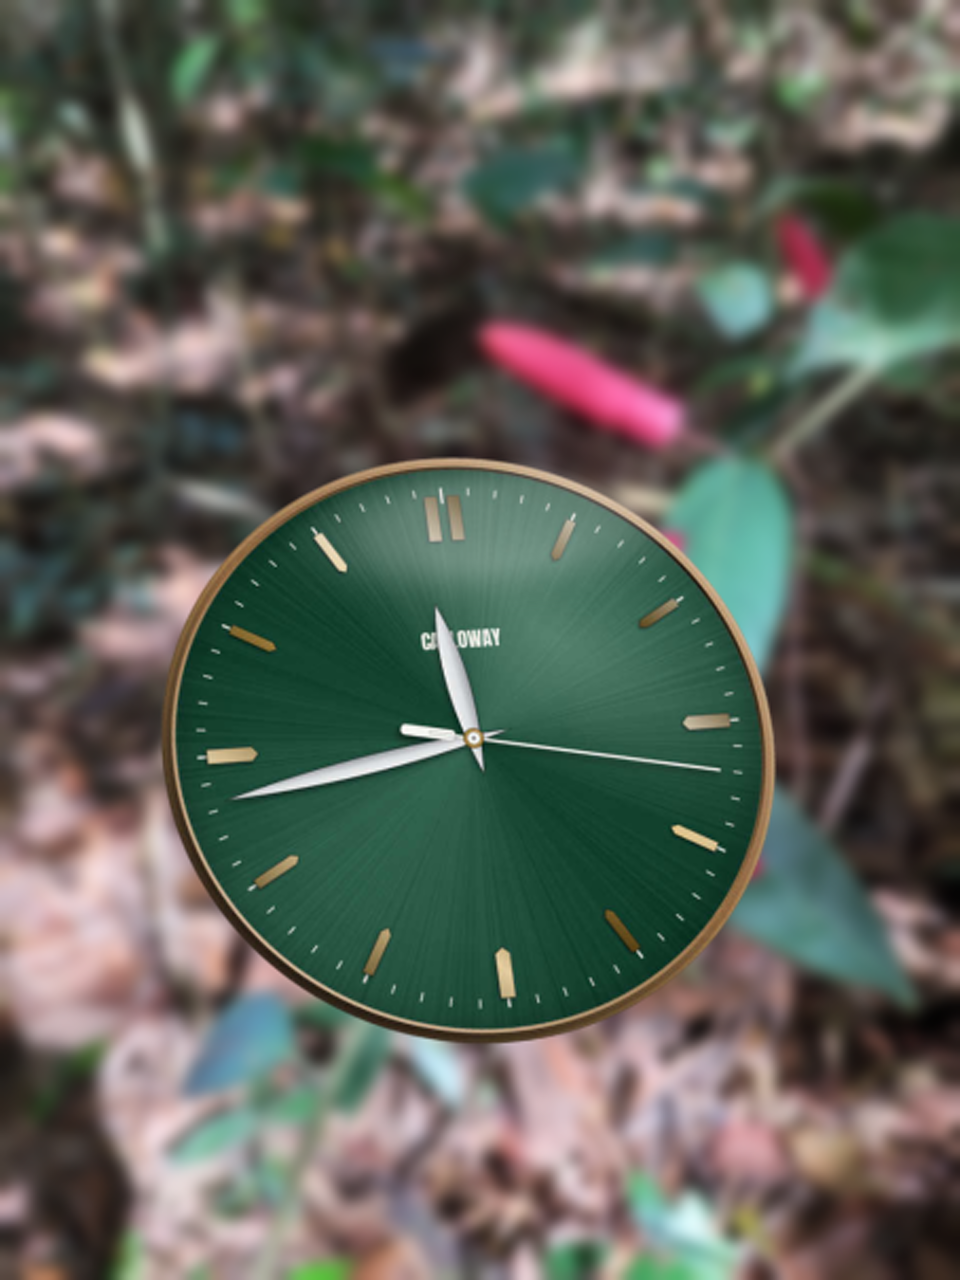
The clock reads **11:43:17**
